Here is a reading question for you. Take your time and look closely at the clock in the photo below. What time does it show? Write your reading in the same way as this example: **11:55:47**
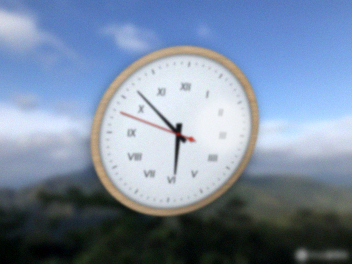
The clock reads **5:51:48**
